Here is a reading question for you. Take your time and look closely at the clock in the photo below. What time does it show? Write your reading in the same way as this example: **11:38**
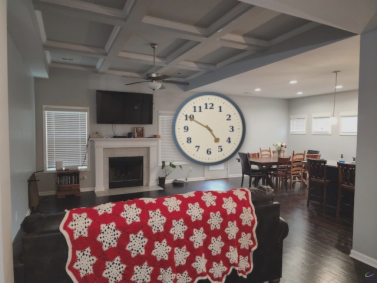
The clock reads **4:50**
